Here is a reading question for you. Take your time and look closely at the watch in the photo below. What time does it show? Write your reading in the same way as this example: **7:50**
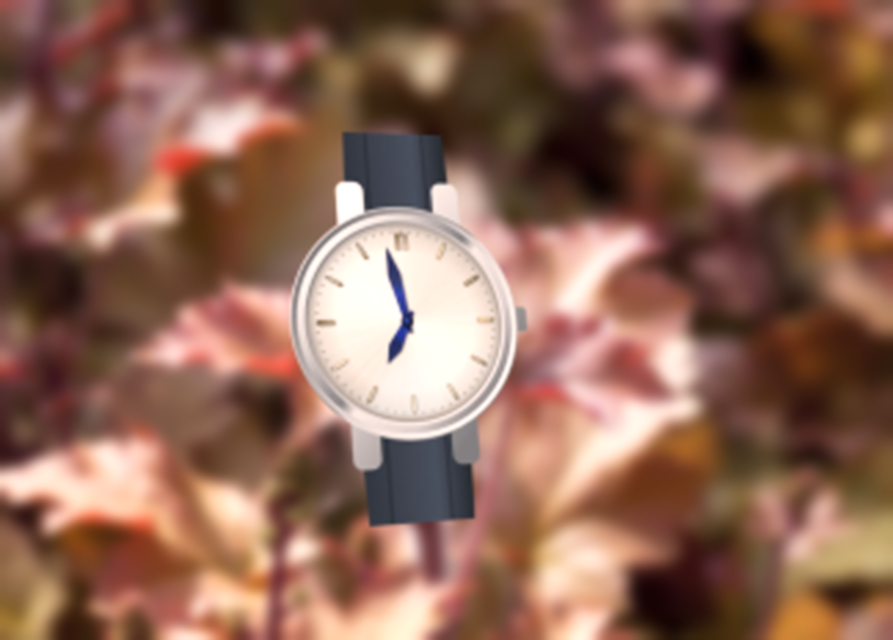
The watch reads **6:58**
